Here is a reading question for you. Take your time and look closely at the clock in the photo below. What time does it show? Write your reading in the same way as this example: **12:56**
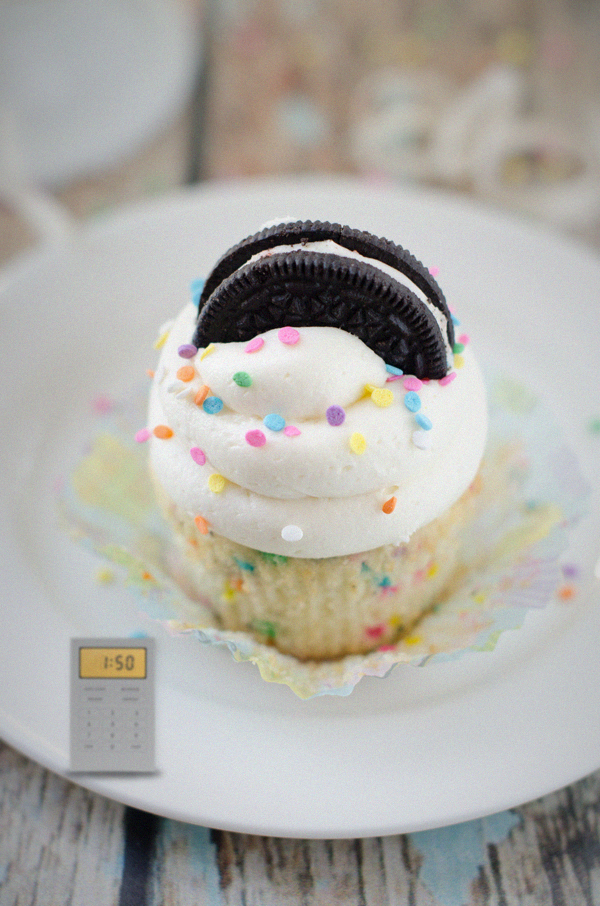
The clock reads **1:50**
